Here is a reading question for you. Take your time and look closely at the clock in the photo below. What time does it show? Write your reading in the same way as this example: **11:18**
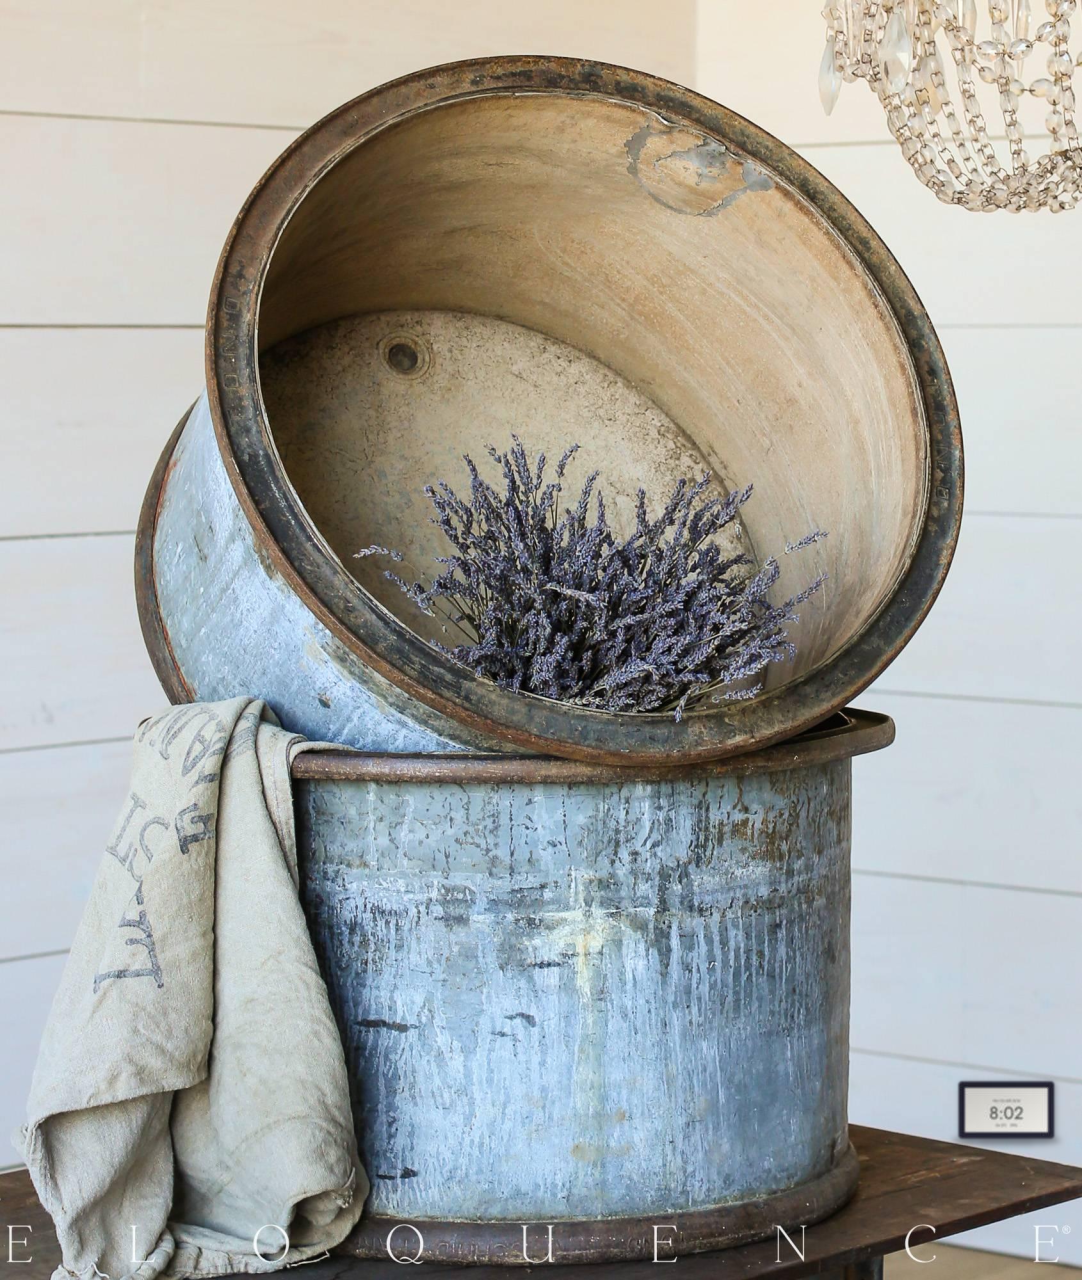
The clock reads **8:02**
